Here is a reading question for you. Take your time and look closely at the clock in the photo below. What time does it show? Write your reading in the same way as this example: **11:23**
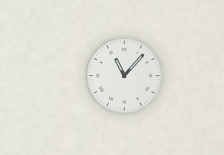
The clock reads **11:07**
